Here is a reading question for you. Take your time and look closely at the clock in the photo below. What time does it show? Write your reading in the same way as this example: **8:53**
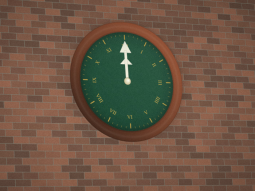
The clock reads **12:00**
